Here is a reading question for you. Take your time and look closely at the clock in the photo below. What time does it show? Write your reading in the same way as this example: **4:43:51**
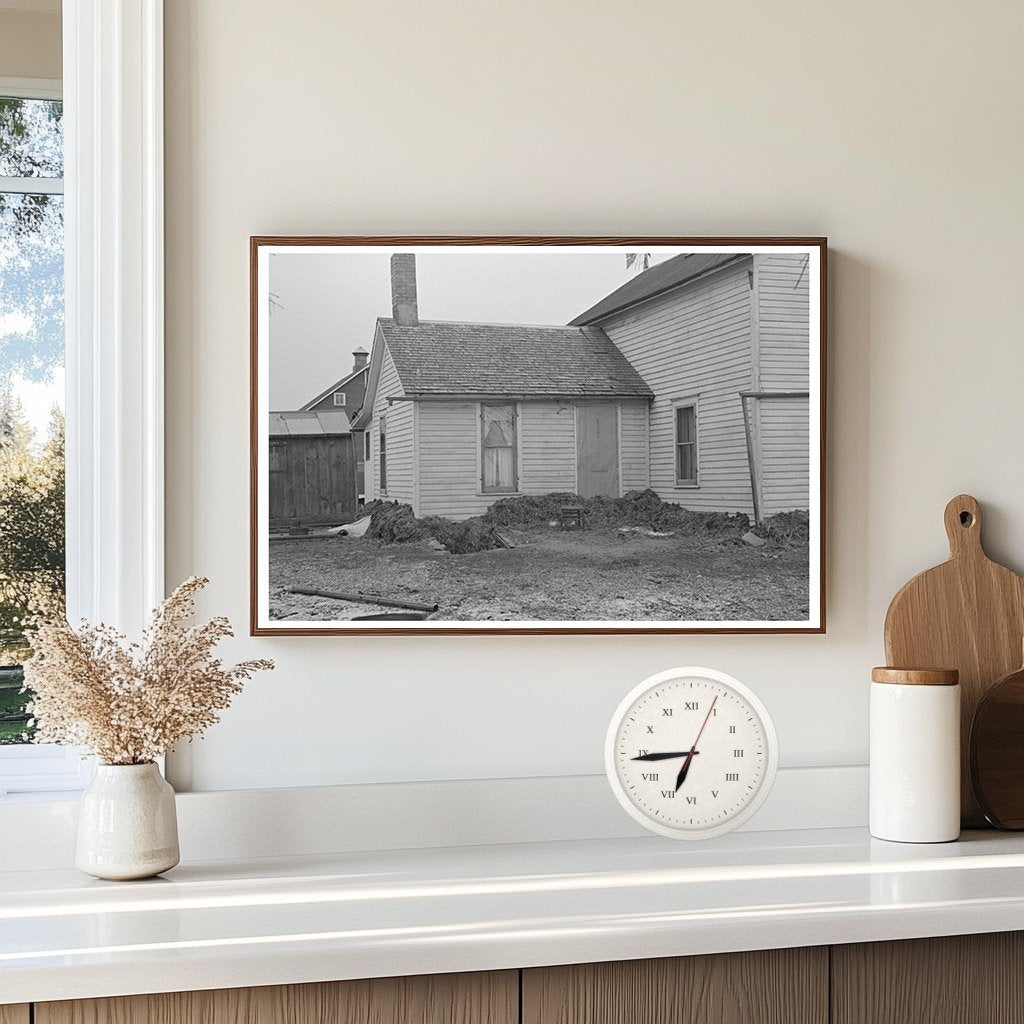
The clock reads **6:44:04**
